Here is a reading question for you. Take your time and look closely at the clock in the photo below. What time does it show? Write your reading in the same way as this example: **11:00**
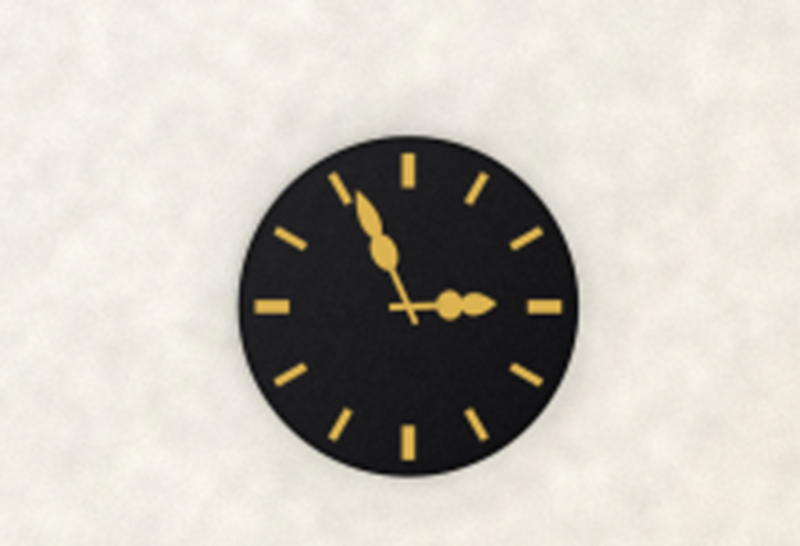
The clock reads **2:56**
